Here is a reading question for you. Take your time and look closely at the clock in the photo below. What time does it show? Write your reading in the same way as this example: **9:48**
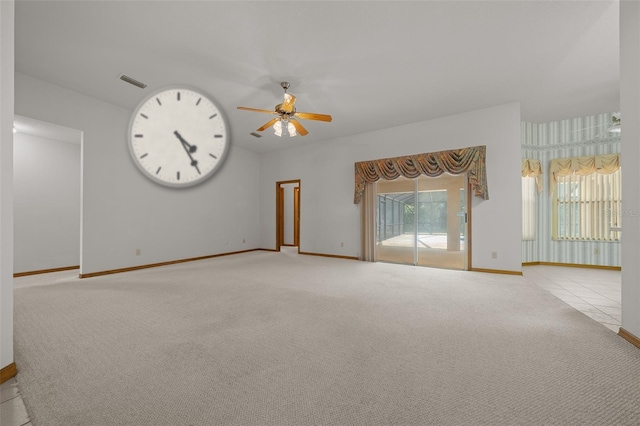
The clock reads **4:25**
